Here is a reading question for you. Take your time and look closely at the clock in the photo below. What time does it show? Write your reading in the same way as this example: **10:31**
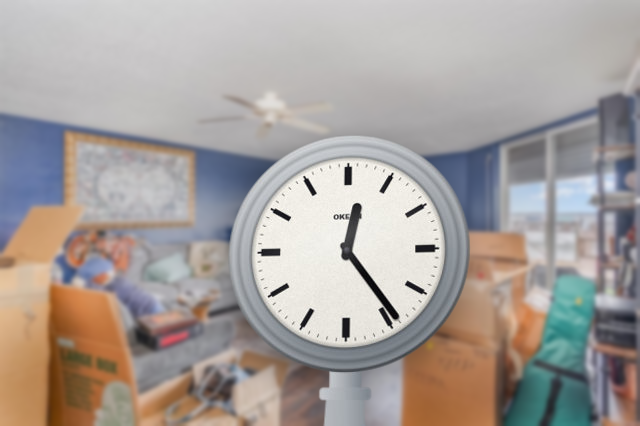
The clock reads **12:24**
